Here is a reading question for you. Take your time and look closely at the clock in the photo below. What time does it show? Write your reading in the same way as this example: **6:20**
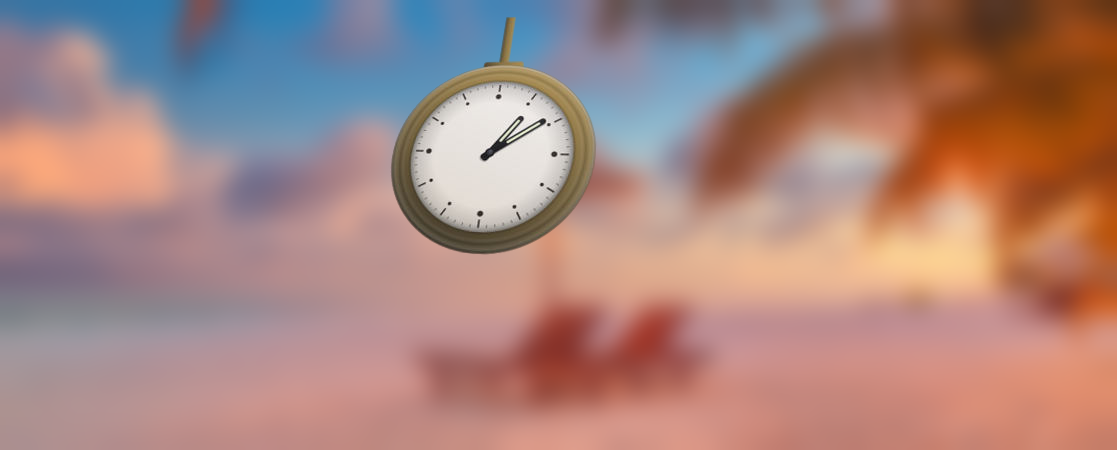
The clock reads **1:09**
